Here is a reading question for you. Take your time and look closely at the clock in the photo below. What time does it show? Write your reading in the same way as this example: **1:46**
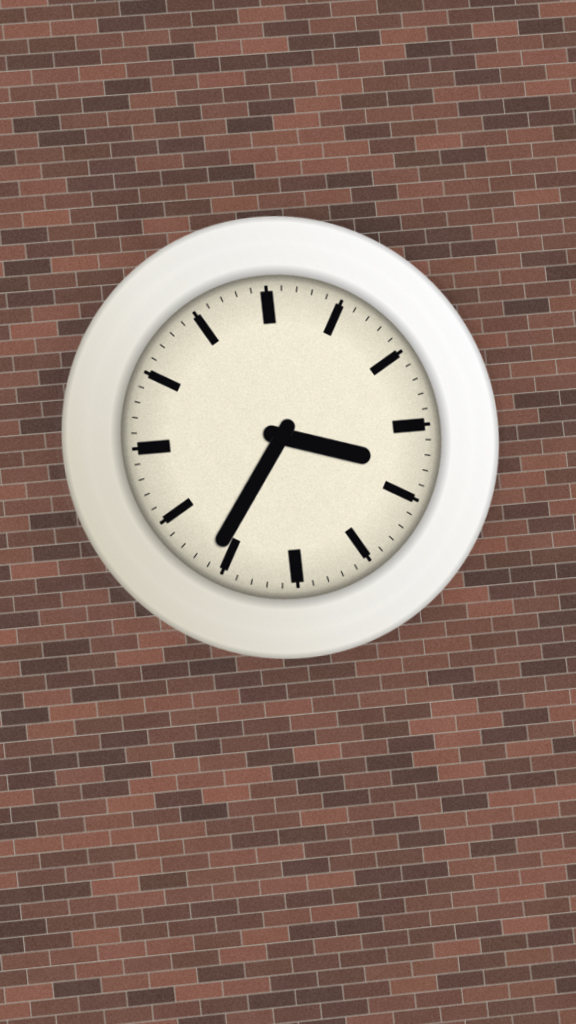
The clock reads **3:36**
